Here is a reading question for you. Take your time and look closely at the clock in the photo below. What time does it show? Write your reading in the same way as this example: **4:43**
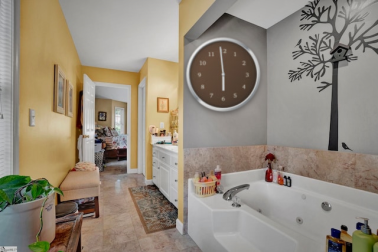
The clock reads **5:59**
